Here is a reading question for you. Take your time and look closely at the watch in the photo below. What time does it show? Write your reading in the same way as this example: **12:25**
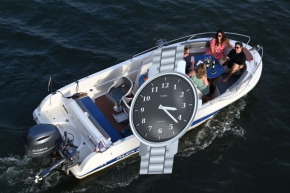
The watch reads **3:22**
